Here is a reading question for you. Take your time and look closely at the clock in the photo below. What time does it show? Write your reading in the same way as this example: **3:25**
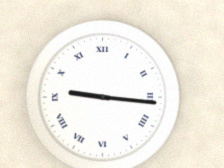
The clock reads **9:16**
